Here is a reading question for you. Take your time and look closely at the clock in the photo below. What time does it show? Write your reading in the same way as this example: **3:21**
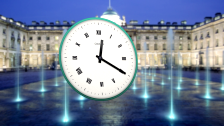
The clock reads **12:20**
